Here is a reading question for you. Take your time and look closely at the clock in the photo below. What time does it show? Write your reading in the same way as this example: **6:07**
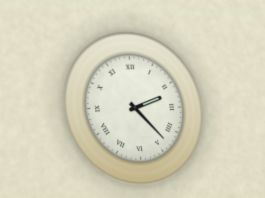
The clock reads **2:23**
